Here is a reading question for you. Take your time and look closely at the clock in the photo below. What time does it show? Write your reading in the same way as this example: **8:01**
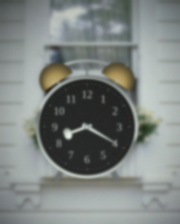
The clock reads **8:20**
